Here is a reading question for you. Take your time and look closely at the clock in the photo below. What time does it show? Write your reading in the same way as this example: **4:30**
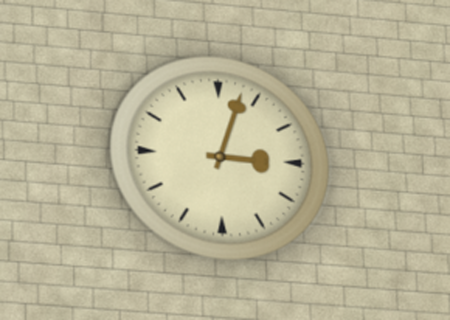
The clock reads **3:03**
